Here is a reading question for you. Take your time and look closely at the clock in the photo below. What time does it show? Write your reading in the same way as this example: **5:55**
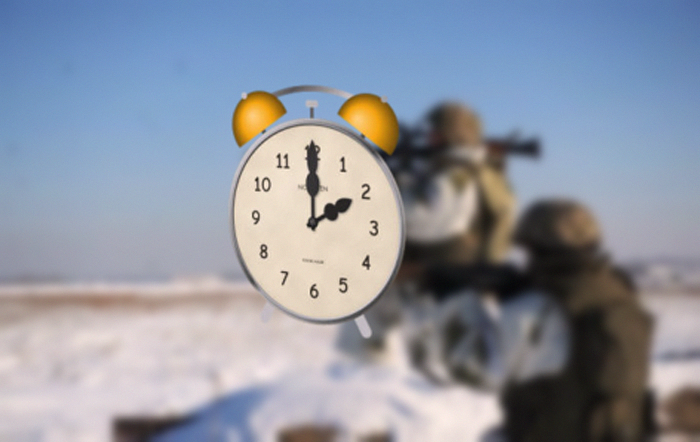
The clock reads **2:00**
